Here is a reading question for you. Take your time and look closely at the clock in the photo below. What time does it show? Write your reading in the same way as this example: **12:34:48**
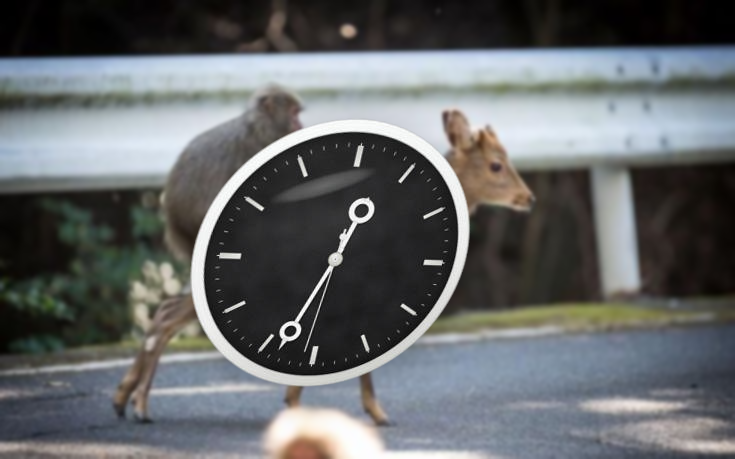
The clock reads **12:33:31**
